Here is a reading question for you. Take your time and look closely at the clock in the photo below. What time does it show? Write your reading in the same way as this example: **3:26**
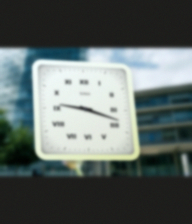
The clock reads **9:18**
